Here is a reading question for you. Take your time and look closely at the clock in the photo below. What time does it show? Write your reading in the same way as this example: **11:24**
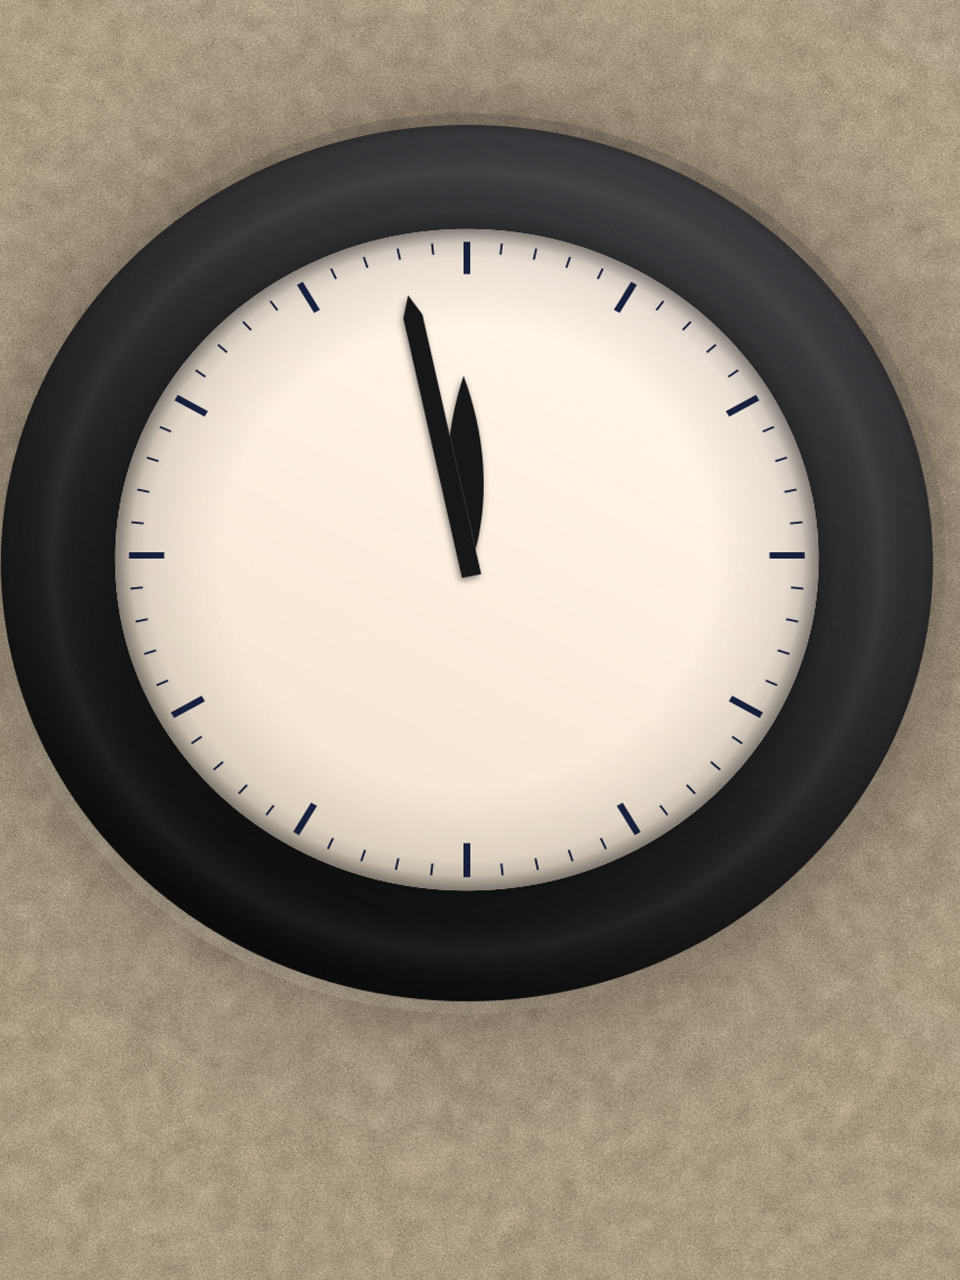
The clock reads **11:58**
